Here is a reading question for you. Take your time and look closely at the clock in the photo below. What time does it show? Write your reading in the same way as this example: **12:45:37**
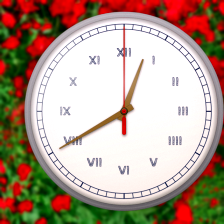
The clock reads **12:40:00**
